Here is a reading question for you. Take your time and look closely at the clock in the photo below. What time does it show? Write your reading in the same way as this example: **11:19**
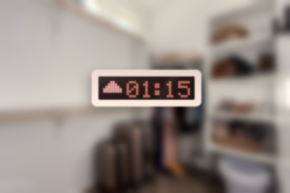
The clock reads **1:15**
